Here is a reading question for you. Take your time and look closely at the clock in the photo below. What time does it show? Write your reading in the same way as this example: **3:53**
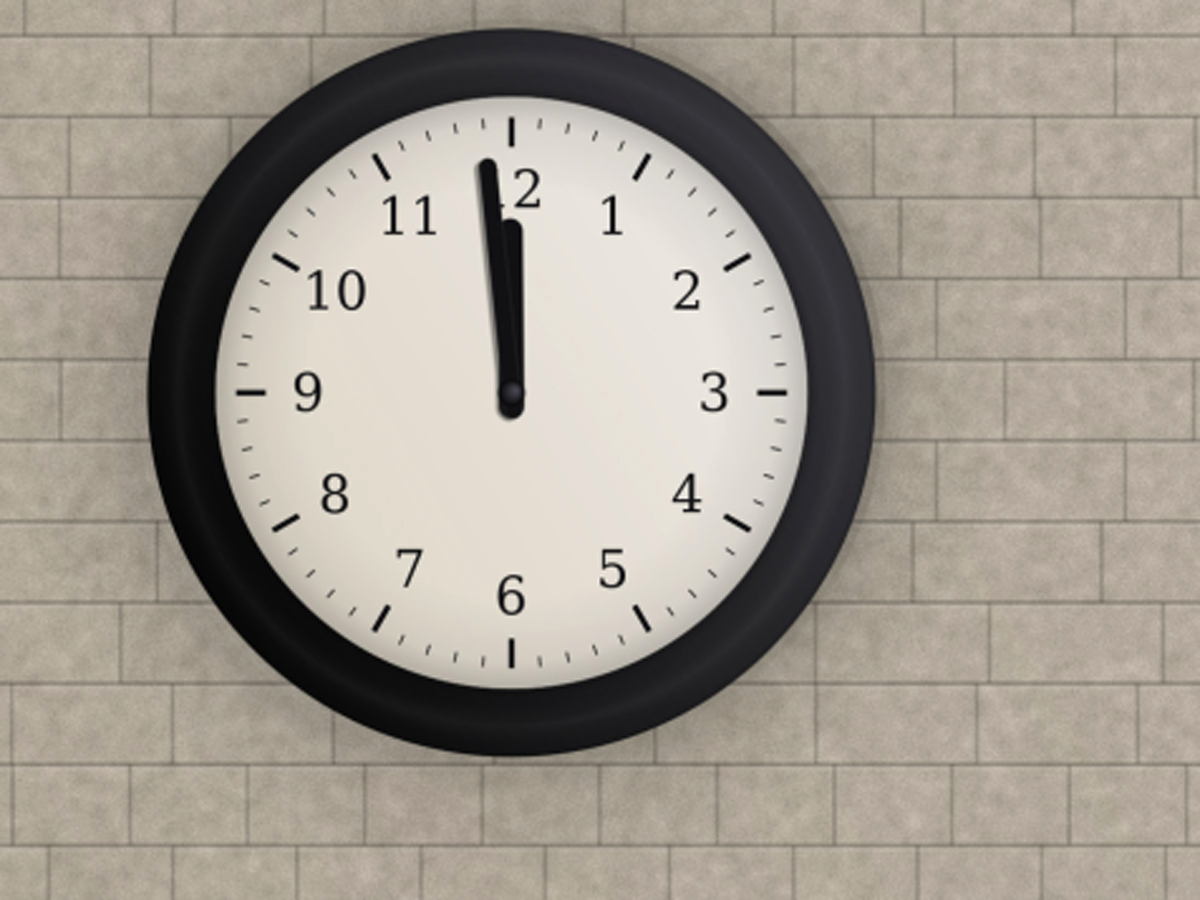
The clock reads **11:59**
